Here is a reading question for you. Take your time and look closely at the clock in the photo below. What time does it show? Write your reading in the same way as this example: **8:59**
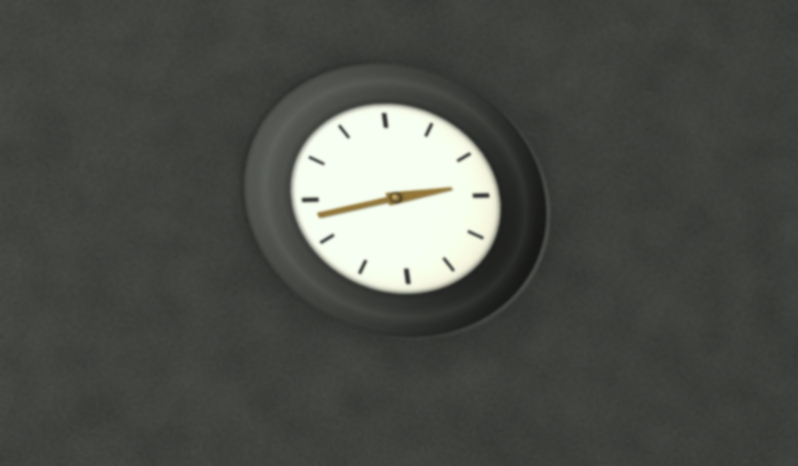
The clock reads **2:43**
